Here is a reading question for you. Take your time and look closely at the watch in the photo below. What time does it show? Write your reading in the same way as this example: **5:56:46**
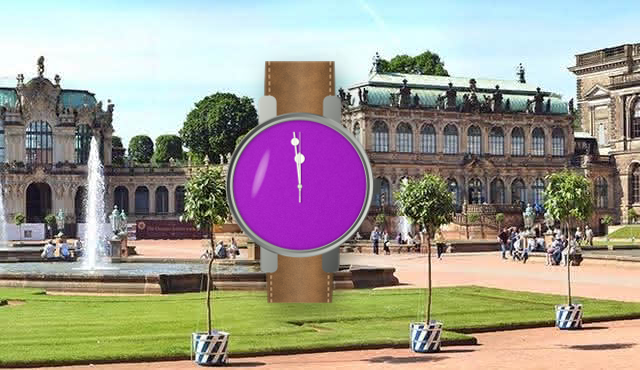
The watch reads **11:59:00**
